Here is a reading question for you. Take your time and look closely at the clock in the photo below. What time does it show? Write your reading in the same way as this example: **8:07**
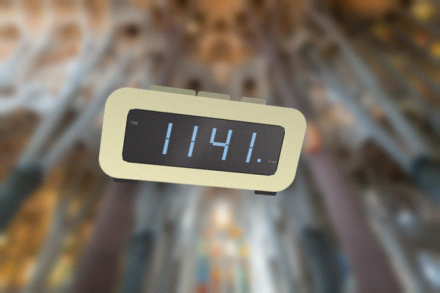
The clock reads **11:41**
